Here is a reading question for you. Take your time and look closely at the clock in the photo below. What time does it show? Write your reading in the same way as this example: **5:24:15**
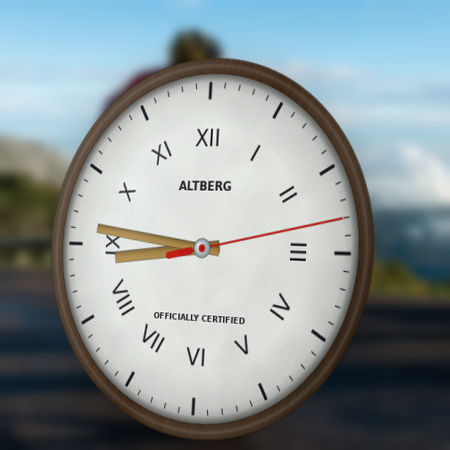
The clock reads **8:46:13**
